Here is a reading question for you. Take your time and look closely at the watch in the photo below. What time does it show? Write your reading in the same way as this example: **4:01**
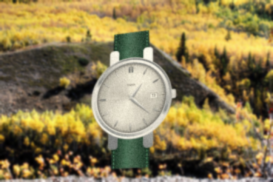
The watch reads **1:22**
